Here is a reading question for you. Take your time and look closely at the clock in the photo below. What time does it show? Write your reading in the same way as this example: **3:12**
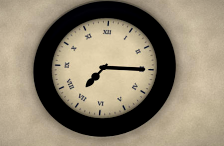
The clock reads **7:15**
